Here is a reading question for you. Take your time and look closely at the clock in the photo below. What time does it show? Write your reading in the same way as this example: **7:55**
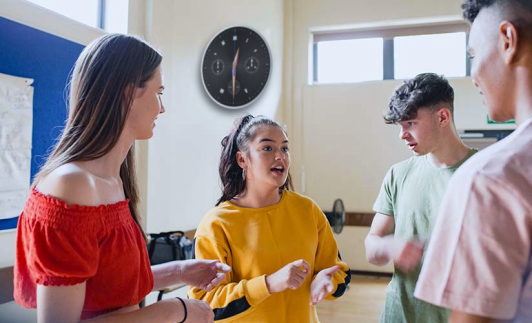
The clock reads **12:30**
